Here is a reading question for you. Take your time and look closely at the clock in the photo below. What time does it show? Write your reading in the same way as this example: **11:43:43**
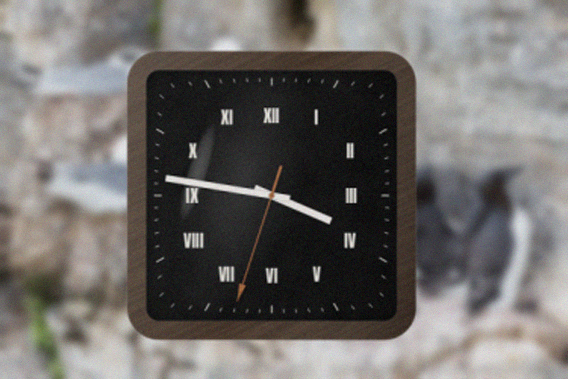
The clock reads **3:46:33**
